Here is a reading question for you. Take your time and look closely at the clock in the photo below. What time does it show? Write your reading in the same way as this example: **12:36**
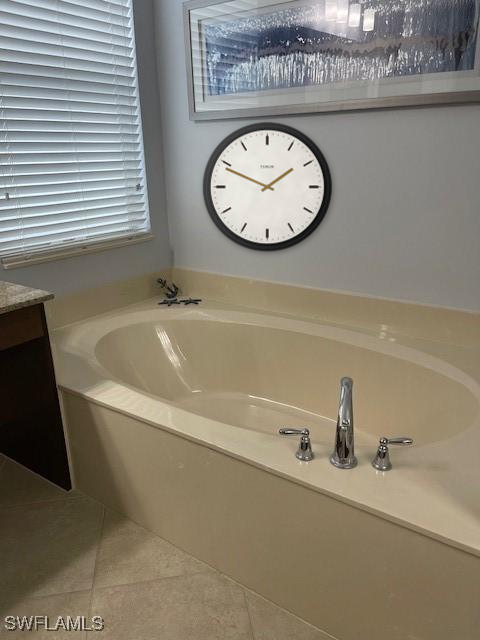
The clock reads **1:49**
